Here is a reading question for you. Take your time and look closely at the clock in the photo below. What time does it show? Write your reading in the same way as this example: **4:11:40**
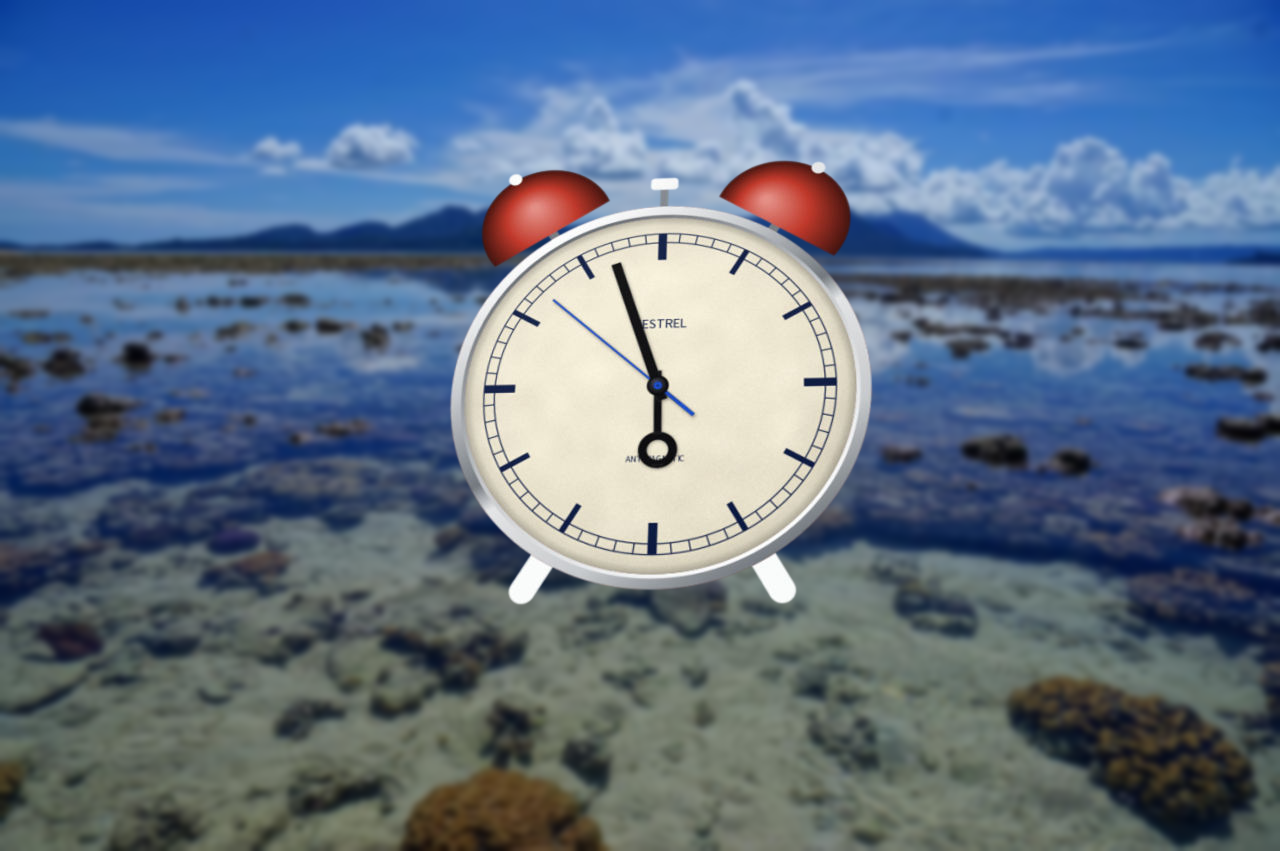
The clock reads **5:56:52**
